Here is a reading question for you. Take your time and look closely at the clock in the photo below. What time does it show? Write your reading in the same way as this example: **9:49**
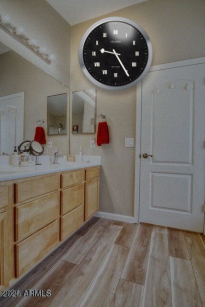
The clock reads **9:25**
